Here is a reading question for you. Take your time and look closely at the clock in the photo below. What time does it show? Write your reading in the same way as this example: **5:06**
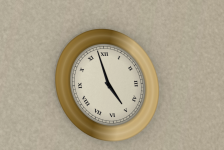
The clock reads **4:58**
